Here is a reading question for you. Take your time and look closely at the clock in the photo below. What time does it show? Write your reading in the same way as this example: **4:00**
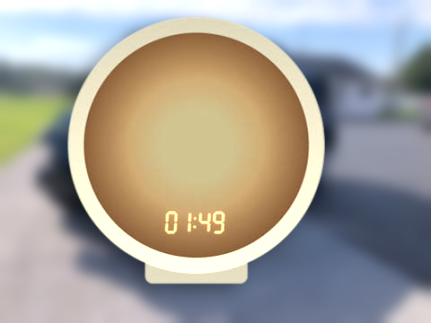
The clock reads **1:49**
